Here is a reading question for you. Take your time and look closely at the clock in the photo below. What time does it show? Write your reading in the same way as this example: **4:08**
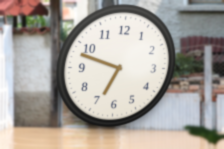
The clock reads **6:48**
